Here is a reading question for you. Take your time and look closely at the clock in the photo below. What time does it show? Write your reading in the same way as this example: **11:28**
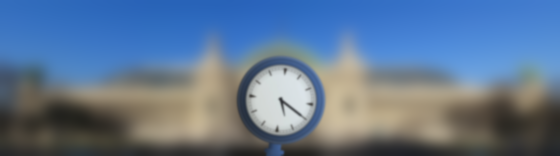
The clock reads **5:20**
